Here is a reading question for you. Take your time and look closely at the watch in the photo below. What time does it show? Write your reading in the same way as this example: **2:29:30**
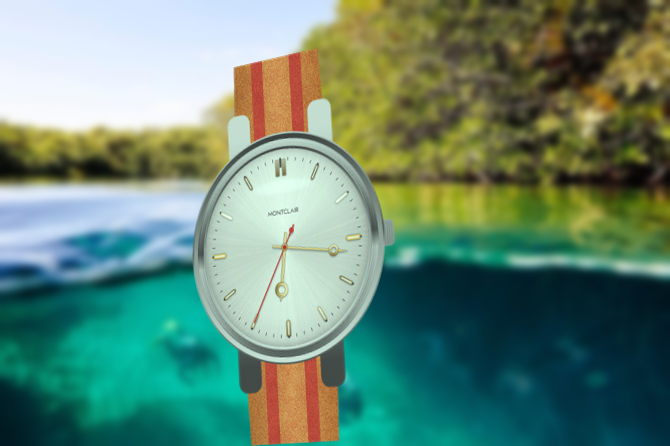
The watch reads **6:16:35**
